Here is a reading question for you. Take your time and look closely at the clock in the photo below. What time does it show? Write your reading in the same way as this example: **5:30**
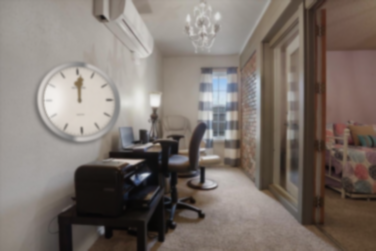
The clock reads **12:01**
